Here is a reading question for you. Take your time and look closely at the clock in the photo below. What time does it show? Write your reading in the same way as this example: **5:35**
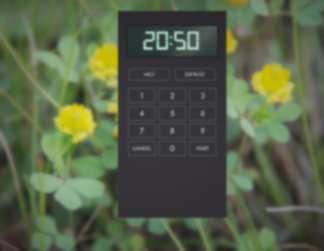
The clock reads **20:50**
